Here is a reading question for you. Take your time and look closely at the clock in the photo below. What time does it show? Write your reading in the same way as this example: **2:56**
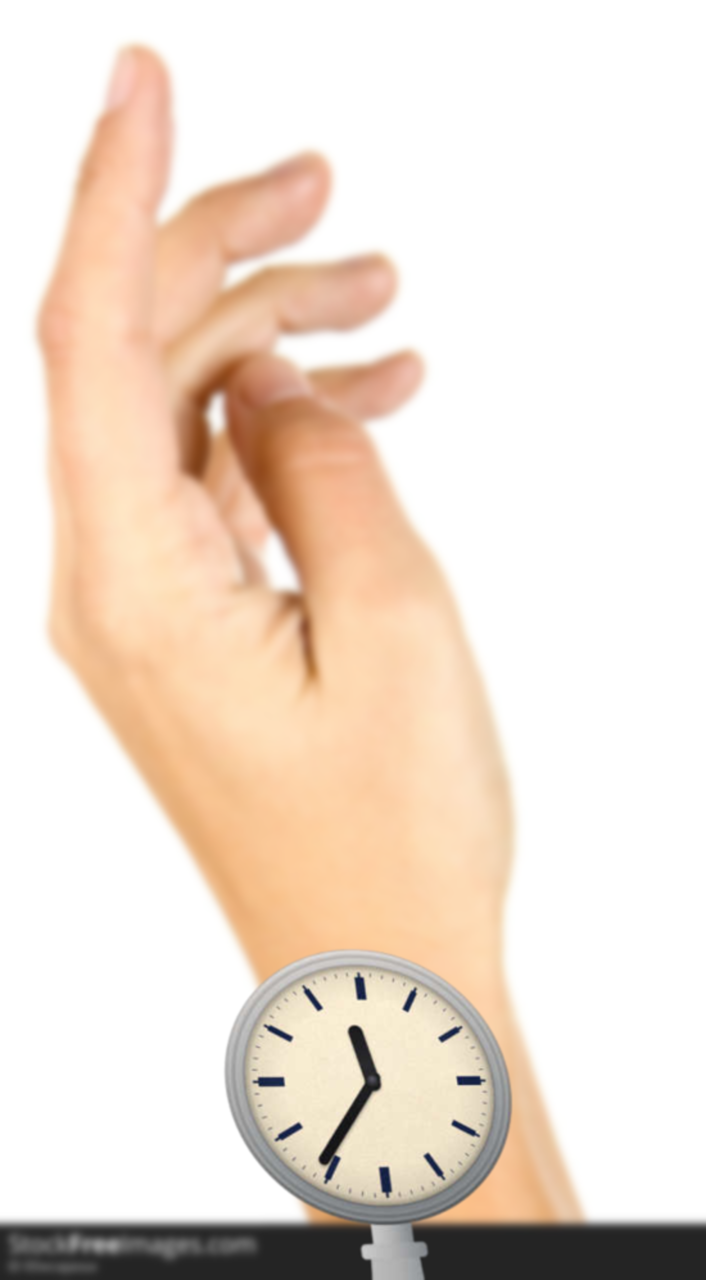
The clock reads **11:36**
